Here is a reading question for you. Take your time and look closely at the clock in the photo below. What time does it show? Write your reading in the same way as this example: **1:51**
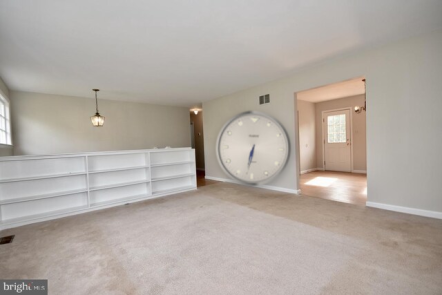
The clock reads **6:32**
